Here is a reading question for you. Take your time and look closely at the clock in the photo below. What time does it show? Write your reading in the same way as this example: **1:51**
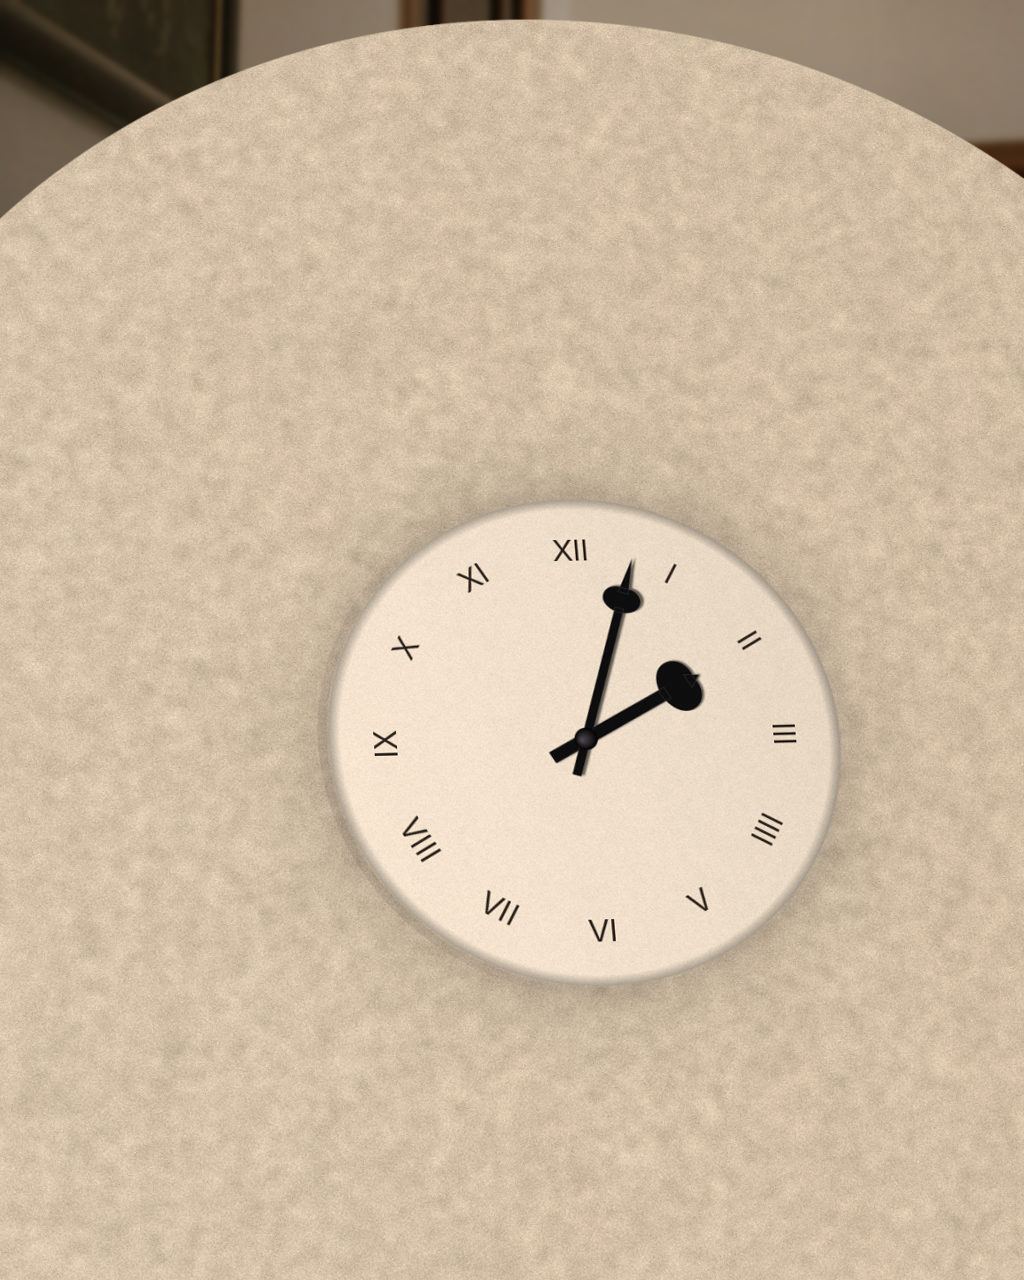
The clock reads **2:03**
